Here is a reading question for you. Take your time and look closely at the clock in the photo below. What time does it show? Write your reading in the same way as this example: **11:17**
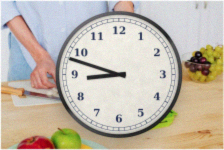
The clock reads **8:48**
